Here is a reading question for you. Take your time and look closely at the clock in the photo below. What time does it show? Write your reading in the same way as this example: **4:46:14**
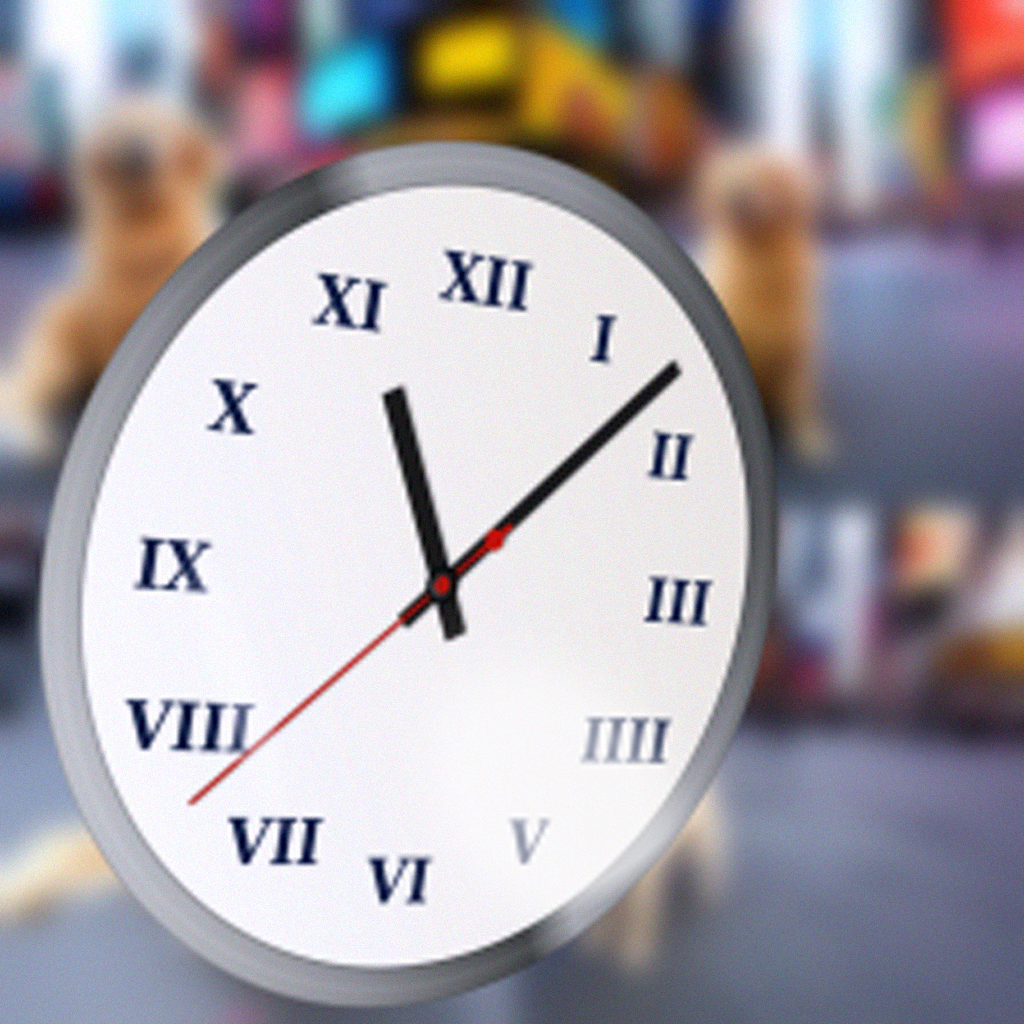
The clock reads **11:07:38**
